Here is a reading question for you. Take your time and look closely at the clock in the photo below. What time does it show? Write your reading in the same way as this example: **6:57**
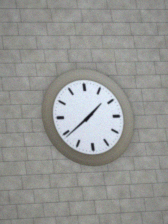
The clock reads **1:39**
